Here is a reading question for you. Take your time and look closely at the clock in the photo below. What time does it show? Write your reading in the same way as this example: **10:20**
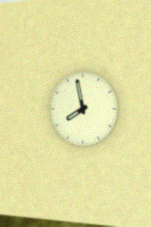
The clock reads **7:58**
